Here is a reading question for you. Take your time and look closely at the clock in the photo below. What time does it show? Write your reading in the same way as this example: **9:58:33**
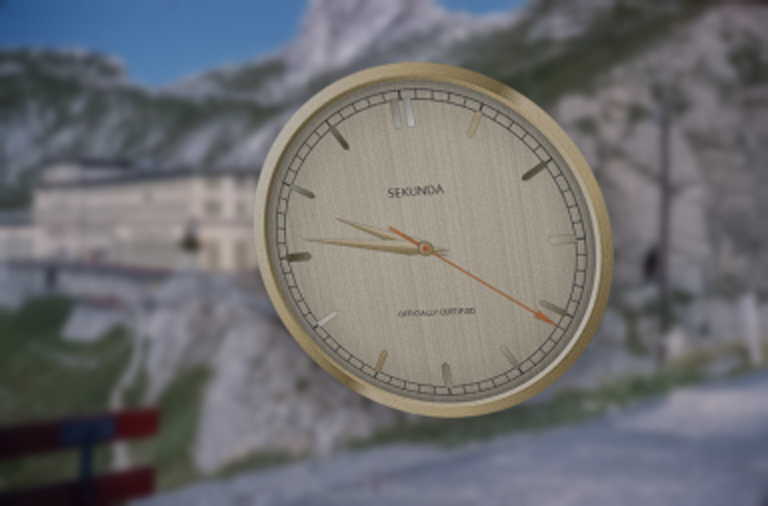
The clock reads **9:46:21**
